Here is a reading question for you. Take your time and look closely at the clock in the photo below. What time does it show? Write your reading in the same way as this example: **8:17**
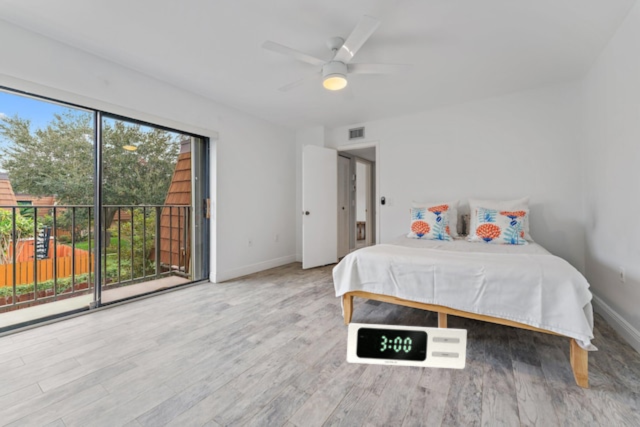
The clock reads **3:00**
